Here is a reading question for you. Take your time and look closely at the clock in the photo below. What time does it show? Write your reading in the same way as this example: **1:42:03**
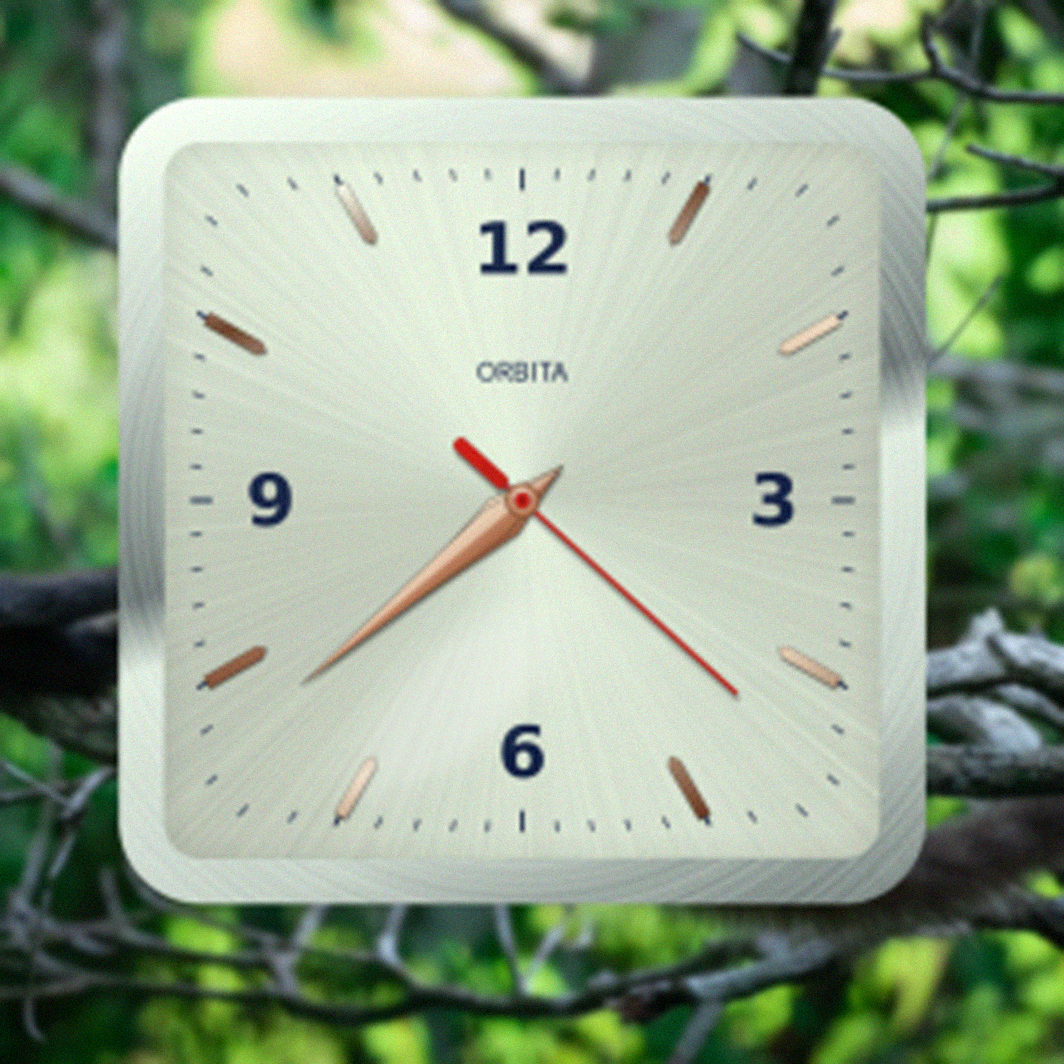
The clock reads **7:38:22**
